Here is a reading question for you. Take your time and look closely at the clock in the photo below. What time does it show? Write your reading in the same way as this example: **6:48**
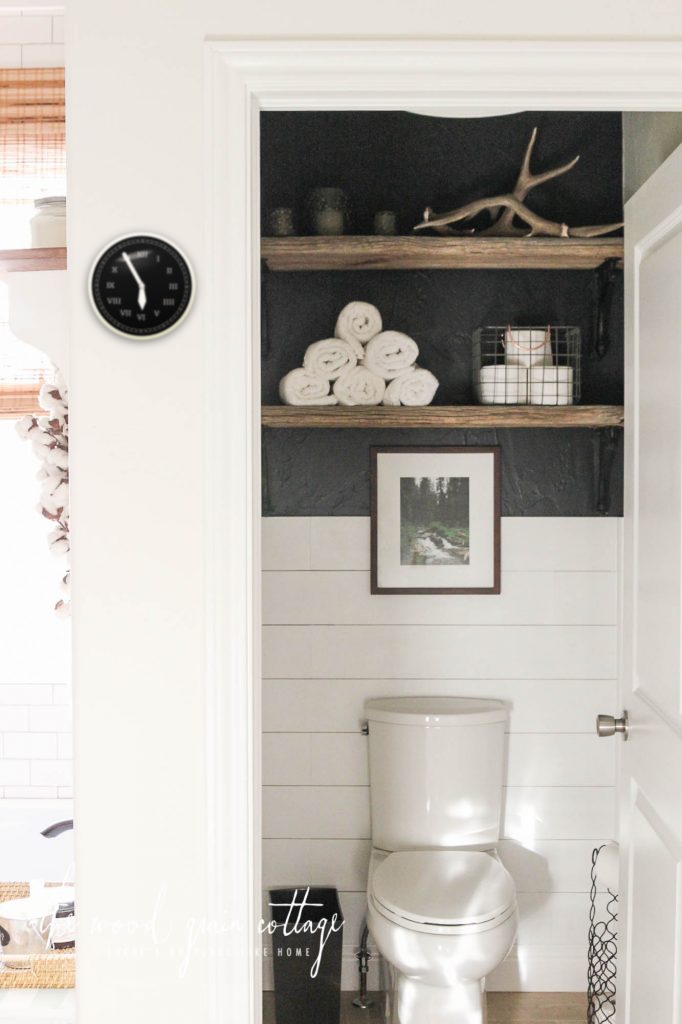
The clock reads **5:55**
